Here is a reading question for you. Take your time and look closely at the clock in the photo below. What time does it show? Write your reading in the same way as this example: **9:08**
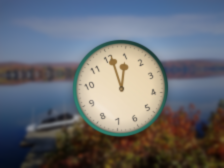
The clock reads **1:01**
